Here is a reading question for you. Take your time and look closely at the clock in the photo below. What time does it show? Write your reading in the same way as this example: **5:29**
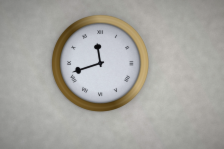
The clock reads **11:42**
